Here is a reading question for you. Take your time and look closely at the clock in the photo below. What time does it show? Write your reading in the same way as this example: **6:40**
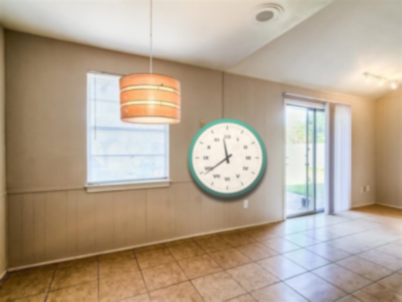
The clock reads **11:39**
